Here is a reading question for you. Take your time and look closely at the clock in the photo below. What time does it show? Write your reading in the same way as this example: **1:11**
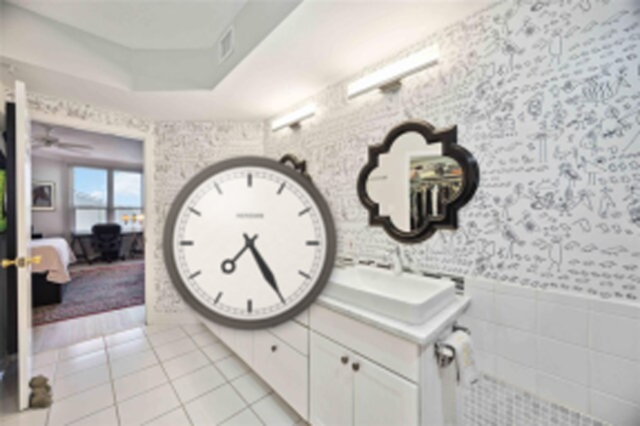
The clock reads **7:25**
